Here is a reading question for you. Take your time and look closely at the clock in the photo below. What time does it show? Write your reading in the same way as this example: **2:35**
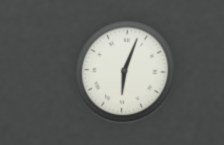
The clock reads **6:03**
